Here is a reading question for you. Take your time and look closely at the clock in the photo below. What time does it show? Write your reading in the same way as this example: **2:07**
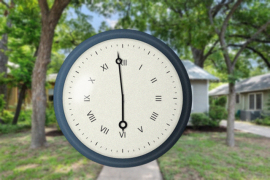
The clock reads **5:59**
